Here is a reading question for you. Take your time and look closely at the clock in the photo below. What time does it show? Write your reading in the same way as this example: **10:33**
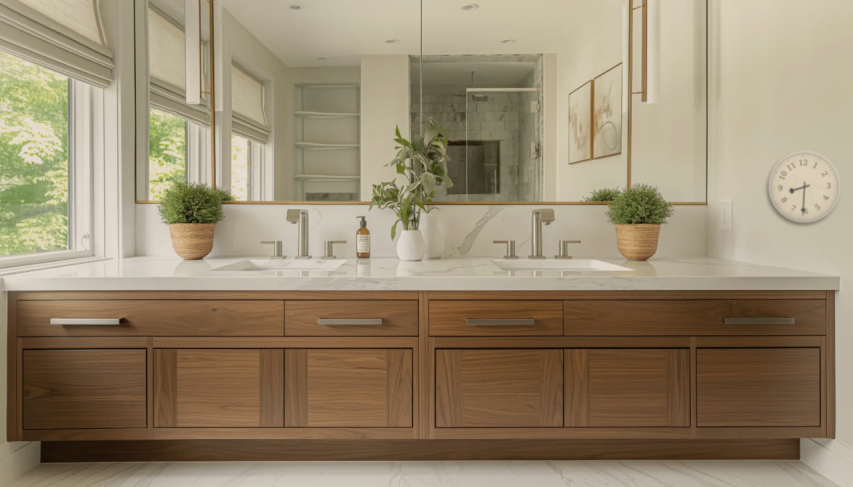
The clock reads **8:31**
